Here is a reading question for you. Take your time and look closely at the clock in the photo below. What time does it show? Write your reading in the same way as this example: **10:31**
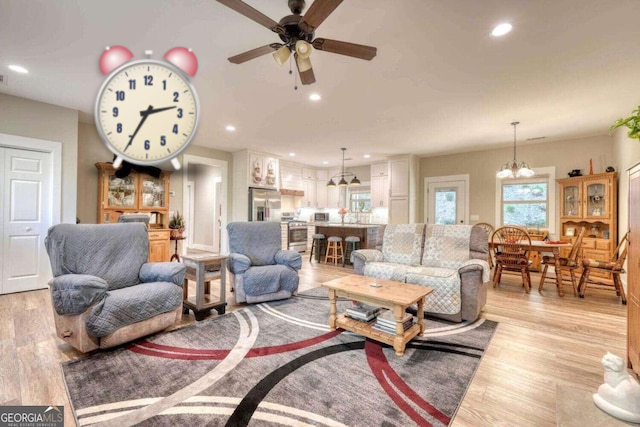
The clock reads **2:35**
